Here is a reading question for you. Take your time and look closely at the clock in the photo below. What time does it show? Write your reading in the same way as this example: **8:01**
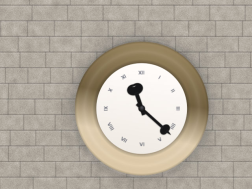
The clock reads **11:22**
